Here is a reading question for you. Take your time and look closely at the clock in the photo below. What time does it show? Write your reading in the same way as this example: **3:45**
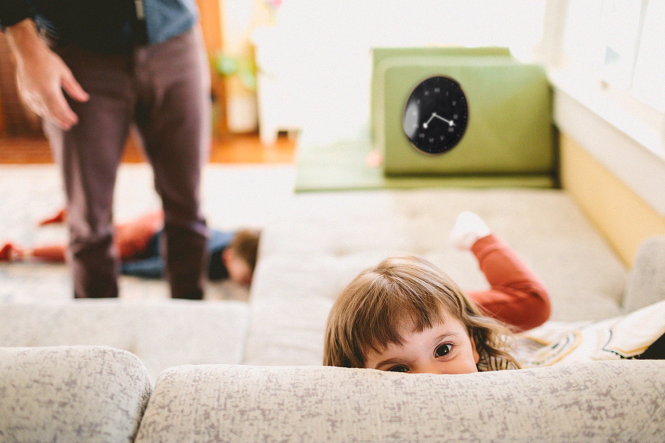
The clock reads **7:18**
